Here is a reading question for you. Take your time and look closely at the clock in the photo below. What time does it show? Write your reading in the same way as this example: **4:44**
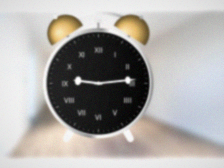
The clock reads **9:14**
